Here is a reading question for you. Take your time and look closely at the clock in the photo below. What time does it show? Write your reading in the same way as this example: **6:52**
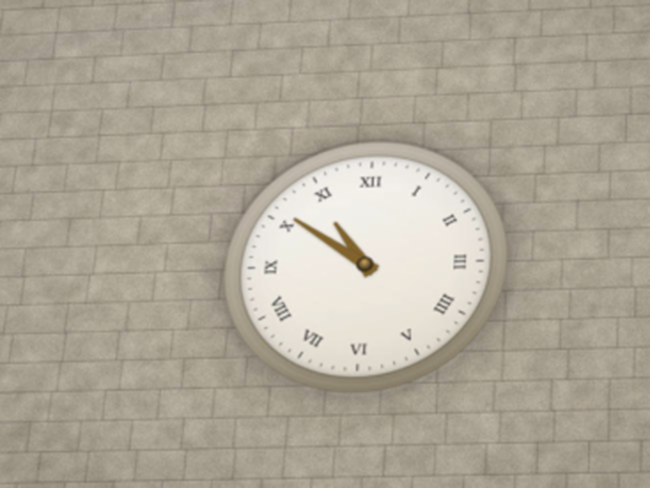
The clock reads **10:51**
